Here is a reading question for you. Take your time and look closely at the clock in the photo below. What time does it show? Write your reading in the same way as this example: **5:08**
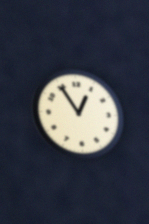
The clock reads **12:55**
